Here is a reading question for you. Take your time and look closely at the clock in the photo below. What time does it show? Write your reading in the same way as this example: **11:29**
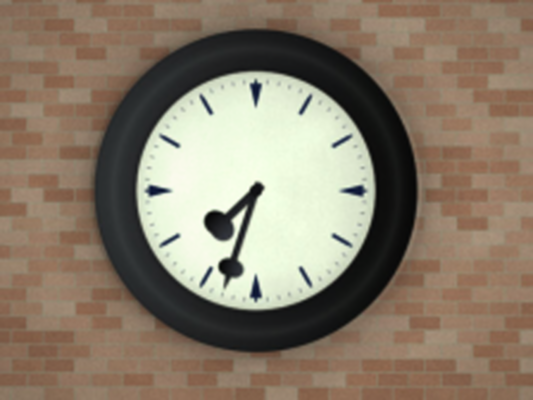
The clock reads **7:33**
